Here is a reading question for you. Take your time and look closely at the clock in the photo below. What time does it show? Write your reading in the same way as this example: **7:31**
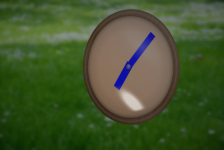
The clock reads **7:07**
